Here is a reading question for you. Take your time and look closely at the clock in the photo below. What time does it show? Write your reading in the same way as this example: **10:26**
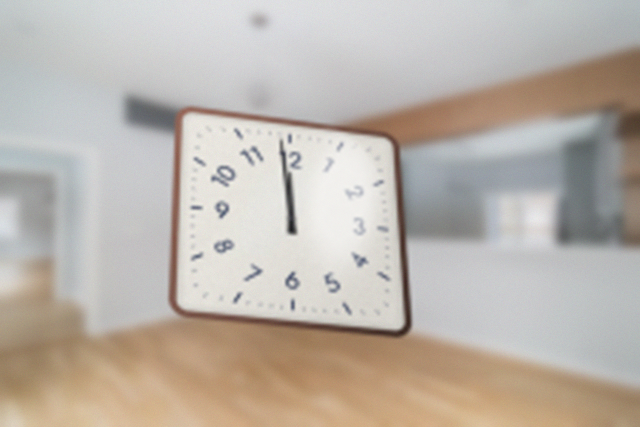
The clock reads **11:59**
